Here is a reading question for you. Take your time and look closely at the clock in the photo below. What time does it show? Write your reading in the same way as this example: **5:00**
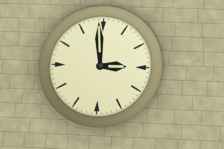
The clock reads **2:59**
